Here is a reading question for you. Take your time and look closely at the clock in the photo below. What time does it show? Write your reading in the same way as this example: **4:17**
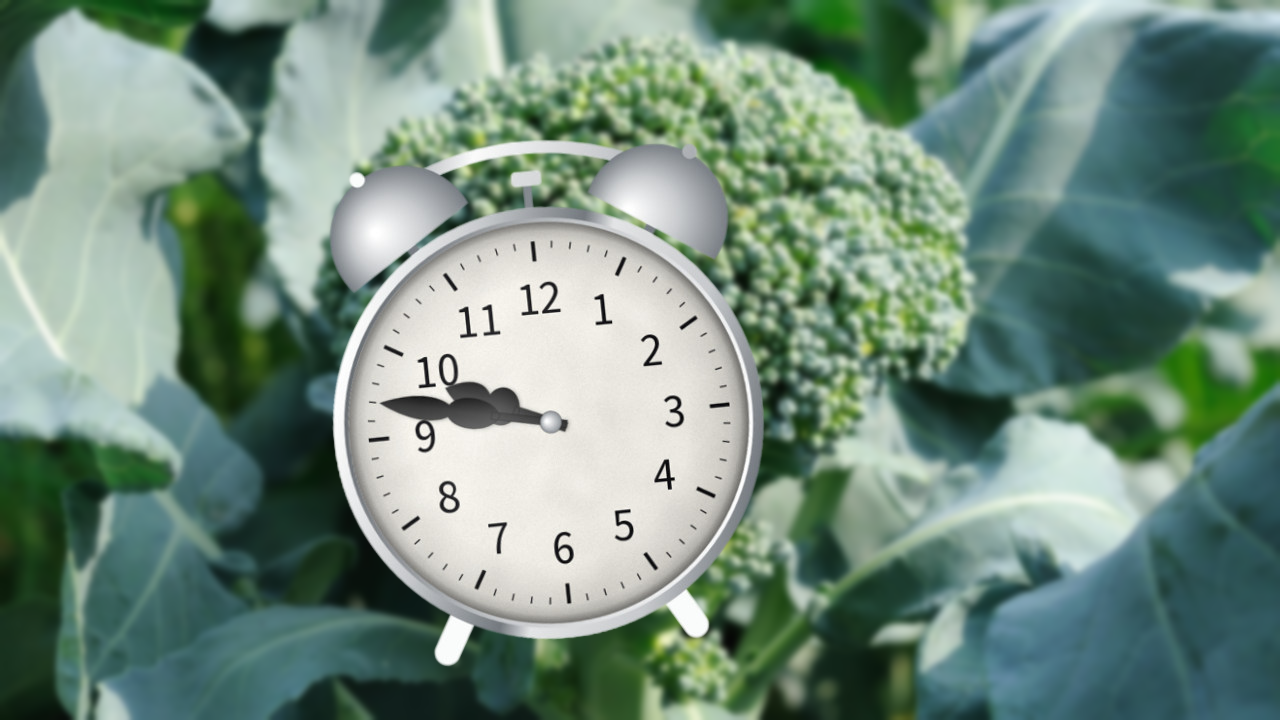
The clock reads **9:47**
